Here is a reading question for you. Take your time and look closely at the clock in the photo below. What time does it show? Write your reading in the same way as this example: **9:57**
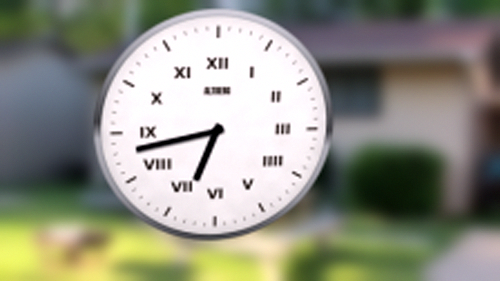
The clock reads **6:43**
